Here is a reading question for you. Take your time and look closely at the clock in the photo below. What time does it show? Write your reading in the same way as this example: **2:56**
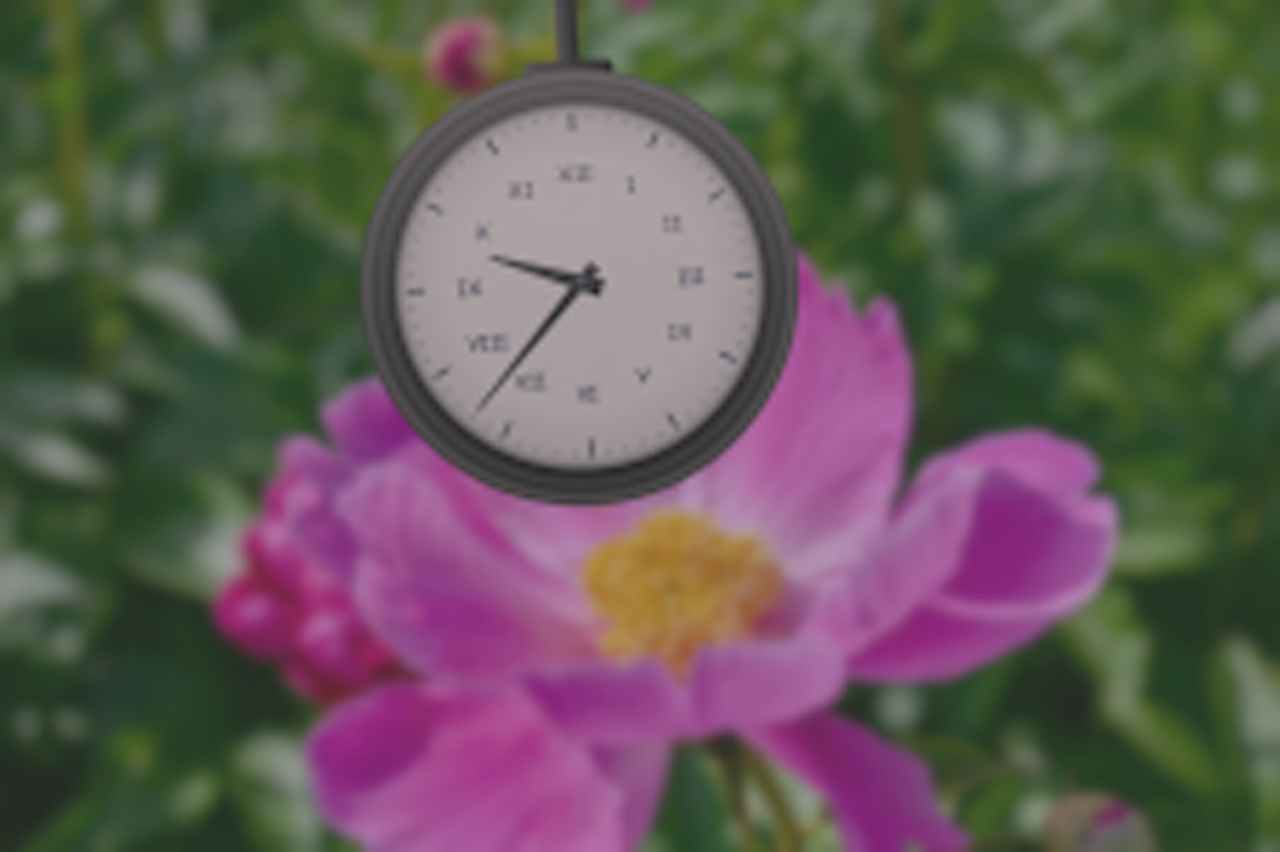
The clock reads **9:37**
